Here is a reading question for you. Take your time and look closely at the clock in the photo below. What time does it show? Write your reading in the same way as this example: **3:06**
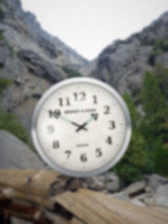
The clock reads **1:50**
